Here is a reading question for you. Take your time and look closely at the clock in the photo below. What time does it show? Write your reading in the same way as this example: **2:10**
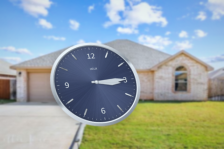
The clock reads **3:15**
